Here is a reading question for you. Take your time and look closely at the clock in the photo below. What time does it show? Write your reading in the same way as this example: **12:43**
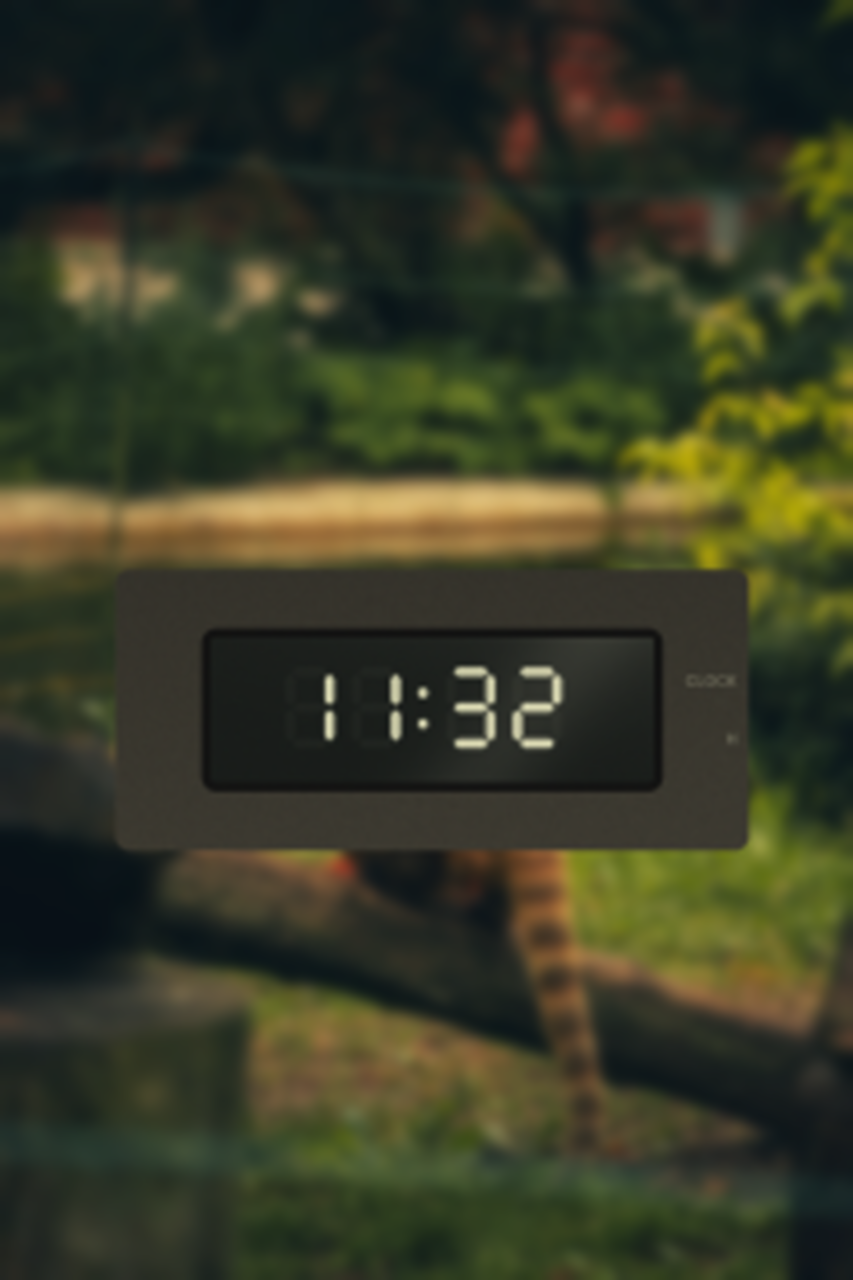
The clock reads **11:32**
